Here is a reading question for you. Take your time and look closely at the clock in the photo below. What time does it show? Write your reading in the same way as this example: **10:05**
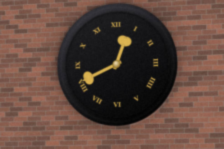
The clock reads **12:41**
